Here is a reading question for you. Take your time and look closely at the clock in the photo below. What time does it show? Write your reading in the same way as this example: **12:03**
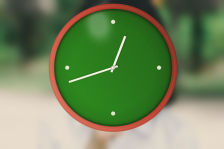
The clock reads **12:42**
